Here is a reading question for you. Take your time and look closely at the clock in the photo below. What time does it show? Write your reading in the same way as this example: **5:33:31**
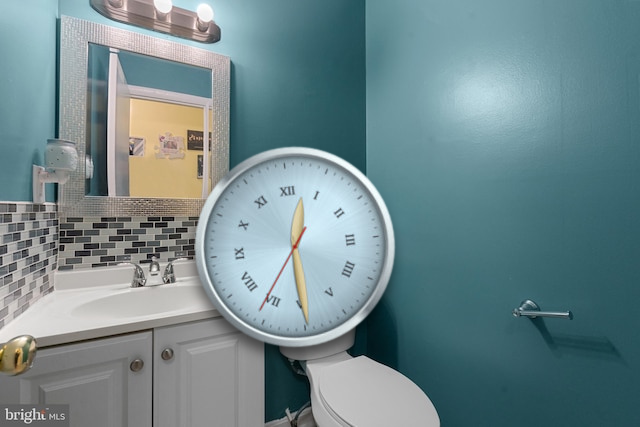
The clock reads **12:29:36**
